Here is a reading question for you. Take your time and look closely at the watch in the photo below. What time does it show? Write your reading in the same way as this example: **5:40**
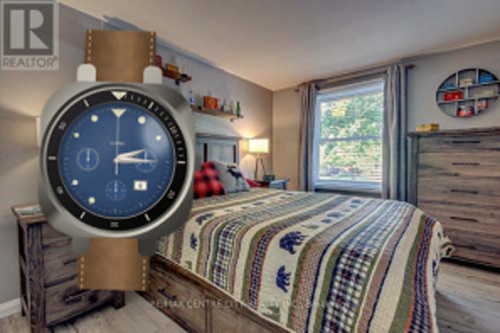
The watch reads **2:15**
